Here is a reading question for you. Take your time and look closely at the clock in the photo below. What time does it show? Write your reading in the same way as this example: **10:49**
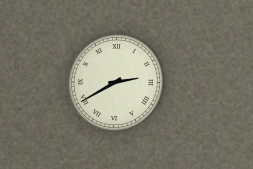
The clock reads **2:40**
